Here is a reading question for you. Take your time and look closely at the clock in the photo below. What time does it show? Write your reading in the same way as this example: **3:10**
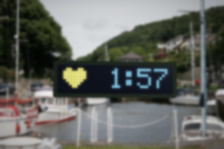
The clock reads **1:57**
